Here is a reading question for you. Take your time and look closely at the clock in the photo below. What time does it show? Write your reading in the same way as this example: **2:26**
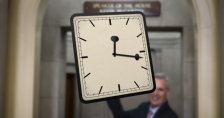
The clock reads **12:17**
